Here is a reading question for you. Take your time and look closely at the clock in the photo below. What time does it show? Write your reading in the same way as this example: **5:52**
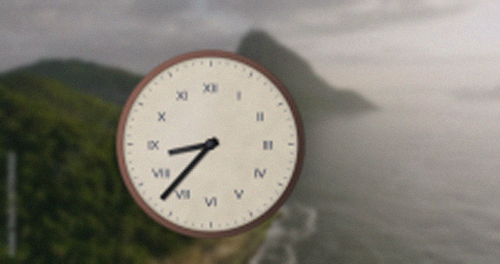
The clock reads **8:37**
